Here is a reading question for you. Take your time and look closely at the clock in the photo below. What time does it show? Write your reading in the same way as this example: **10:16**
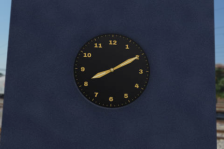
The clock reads **8:10**
